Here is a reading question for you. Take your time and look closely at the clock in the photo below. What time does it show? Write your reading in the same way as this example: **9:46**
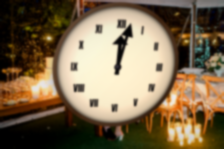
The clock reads **12:02**
